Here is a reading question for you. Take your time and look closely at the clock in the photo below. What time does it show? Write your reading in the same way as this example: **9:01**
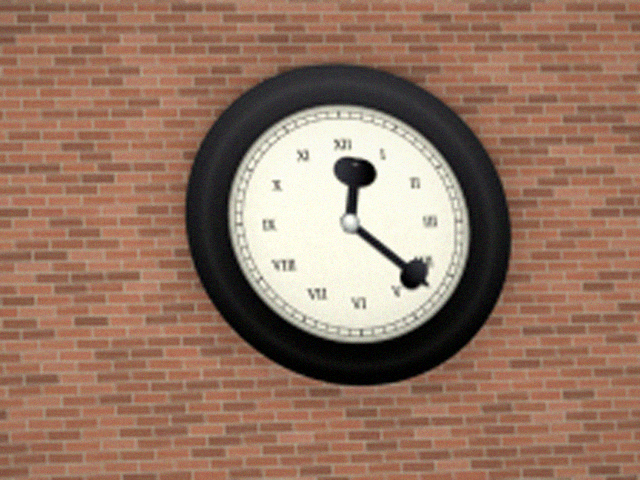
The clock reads **12:22**
